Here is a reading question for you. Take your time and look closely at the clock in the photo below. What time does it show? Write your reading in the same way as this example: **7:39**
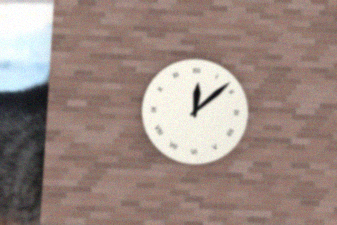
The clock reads **12:08**
